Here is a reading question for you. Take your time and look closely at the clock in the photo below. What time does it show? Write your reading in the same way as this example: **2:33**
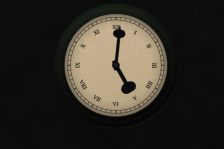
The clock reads **5:01**
